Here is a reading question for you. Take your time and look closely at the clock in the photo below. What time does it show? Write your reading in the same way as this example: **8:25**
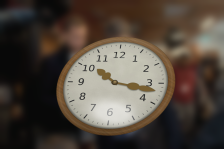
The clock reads **10:17**
